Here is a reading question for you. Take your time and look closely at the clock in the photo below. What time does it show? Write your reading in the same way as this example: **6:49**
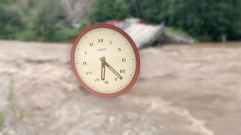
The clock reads **6:23**
